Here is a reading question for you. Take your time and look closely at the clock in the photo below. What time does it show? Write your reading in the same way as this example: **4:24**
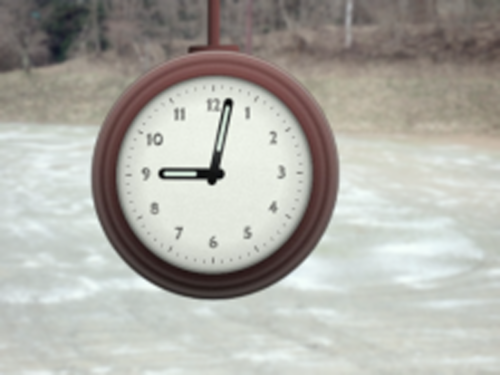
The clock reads **9:02**
